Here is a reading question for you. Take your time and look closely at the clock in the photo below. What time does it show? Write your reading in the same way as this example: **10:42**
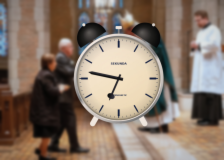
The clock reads **6:47**
